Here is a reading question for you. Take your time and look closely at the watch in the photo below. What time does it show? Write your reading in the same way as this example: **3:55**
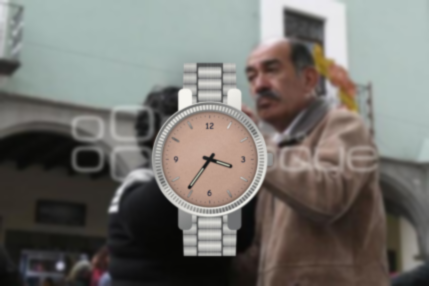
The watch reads **3:36**
